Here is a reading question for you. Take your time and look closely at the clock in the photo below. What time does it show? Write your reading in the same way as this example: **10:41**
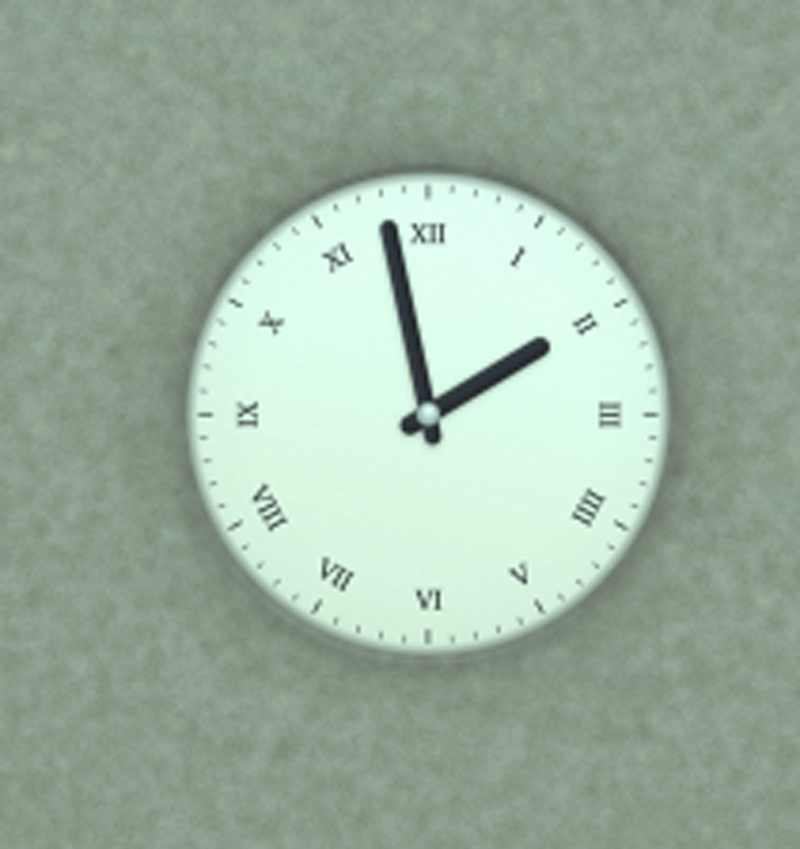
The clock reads **1:58**
